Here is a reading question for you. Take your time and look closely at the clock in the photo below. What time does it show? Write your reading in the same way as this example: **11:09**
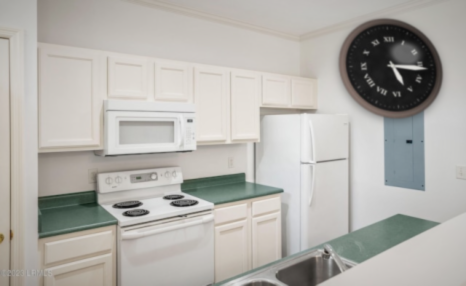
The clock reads **5:16**
